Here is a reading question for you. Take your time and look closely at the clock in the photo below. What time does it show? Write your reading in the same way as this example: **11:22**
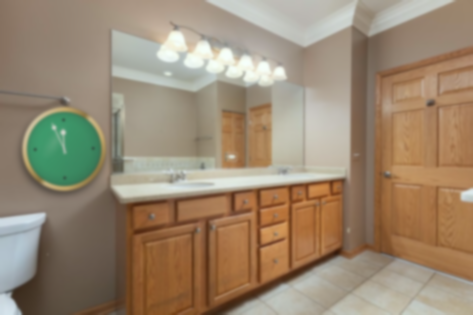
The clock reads **11:56**
